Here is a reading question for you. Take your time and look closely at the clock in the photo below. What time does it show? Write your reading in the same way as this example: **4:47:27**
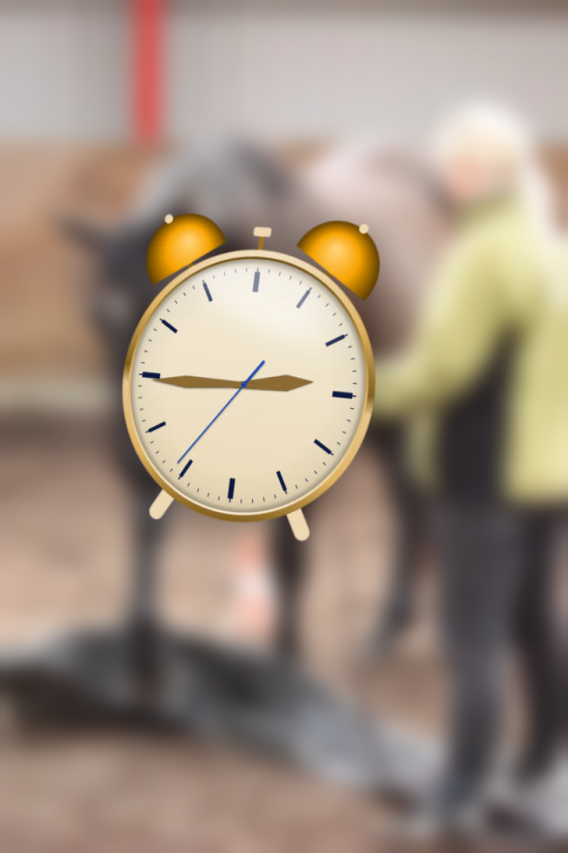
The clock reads **2:44:36**
